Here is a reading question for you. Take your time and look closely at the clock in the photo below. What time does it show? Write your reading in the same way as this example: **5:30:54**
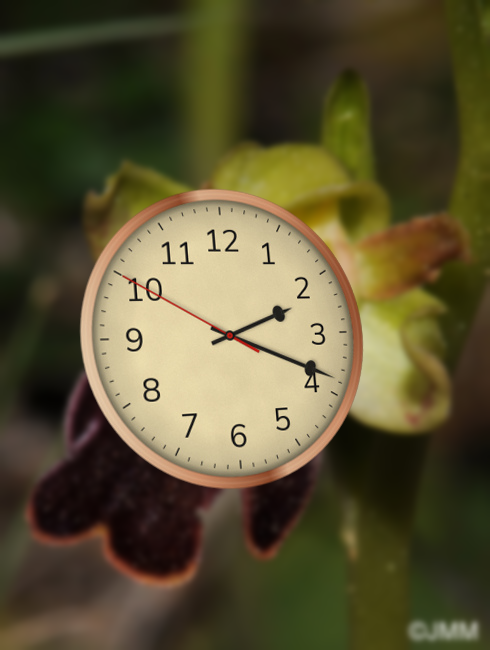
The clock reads **2:18:50**
